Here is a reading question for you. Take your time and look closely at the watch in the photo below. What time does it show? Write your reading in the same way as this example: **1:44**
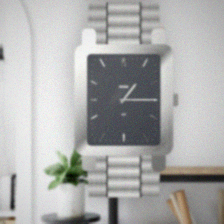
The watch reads **1:15**
